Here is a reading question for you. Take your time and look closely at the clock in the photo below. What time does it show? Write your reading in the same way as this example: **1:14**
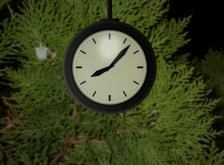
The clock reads **8:07**
